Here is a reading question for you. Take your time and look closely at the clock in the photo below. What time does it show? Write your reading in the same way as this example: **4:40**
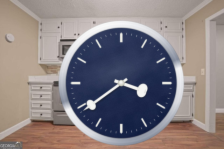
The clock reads **3:39**
